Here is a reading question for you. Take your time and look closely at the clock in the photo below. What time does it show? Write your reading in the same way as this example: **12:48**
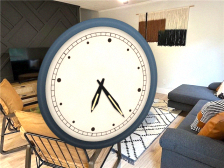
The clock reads **6:22**
